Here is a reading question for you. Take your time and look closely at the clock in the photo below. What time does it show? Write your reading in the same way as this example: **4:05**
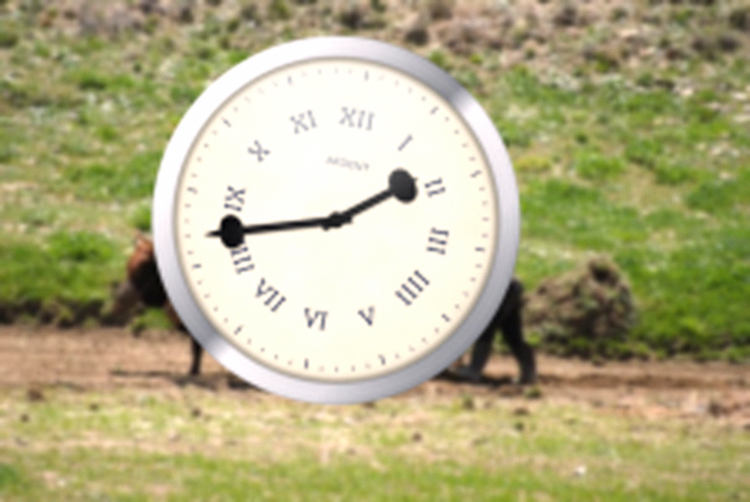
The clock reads **1:42**
